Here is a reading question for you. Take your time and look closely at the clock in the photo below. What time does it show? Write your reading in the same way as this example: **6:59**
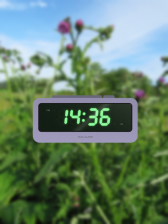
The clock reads **14:36**
